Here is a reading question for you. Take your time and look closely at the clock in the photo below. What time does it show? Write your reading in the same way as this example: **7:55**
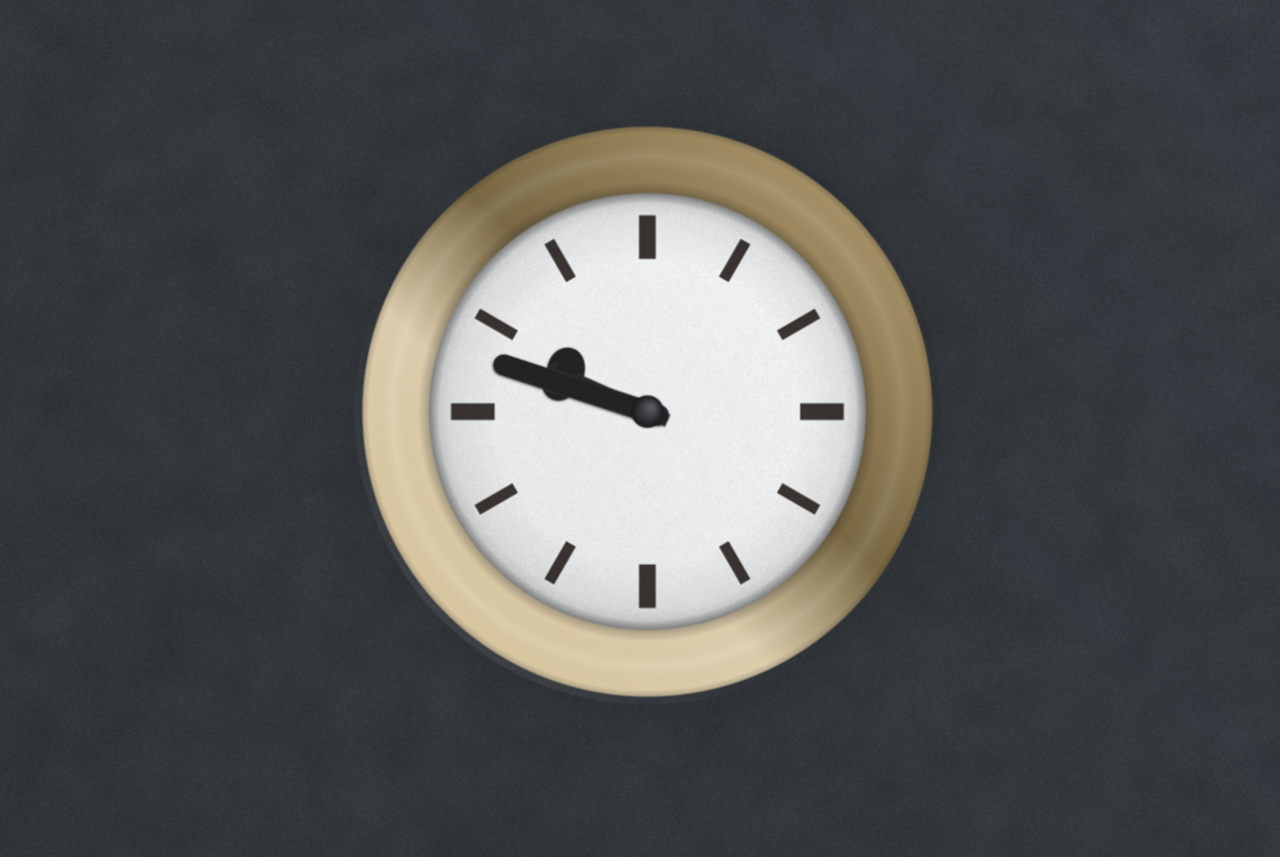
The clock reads **9:48**
